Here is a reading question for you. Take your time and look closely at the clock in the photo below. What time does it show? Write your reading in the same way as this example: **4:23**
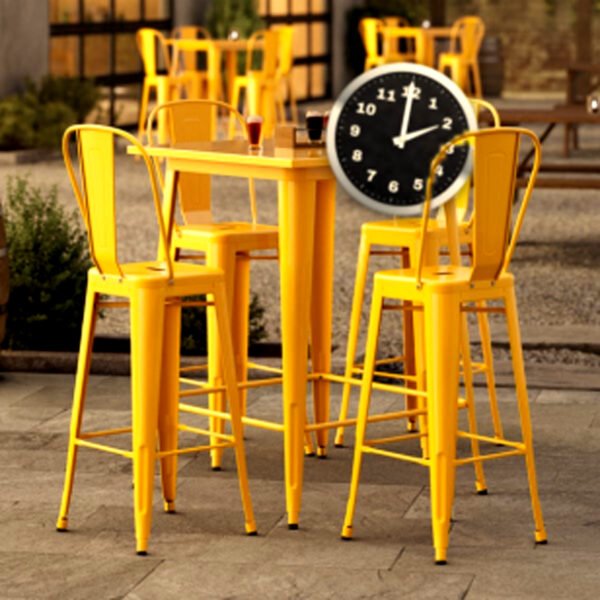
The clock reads **2:00**
